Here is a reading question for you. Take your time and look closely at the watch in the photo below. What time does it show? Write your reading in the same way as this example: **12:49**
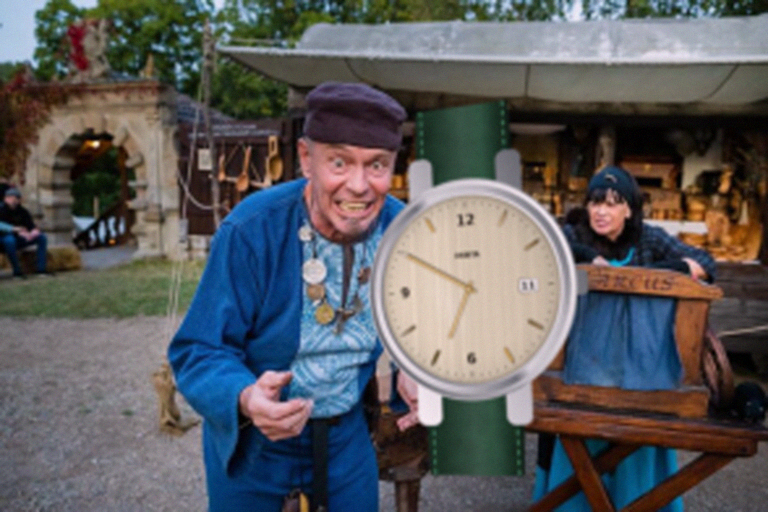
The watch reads **6:50**
